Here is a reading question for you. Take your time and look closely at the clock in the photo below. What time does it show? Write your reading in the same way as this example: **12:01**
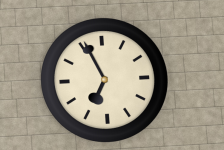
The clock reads **6:56**
